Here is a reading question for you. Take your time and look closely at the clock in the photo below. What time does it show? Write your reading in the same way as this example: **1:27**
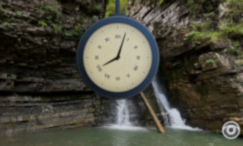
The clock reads **8:03**
